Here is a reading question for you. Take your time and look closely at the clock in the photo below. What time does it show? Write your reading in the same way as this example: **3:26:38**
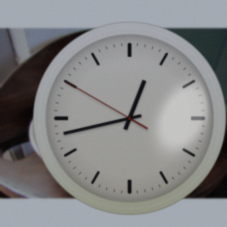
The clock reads **12:42:50**
